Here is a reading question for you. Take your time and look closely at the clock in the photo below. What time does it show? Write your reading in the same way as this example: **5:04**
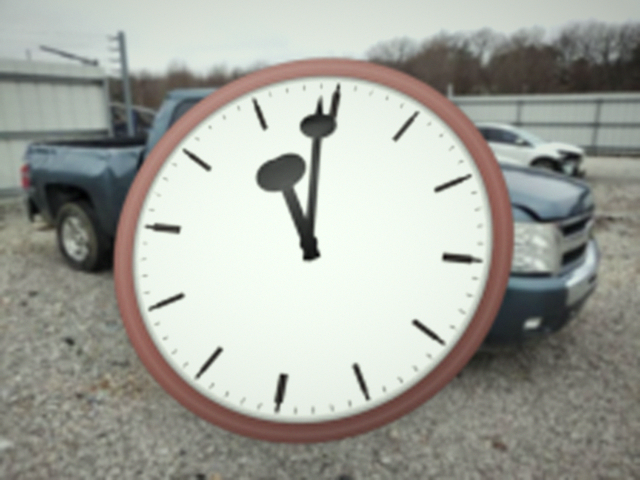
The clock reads **10:59**
